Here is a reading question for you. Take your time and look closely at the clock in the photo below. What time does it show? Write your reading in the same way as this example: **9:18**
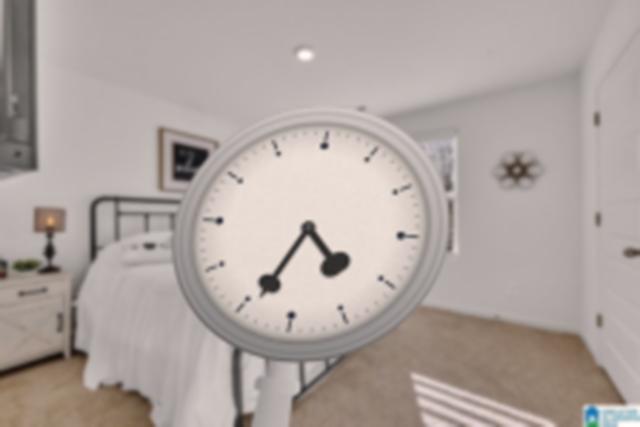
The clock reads **4:34**
